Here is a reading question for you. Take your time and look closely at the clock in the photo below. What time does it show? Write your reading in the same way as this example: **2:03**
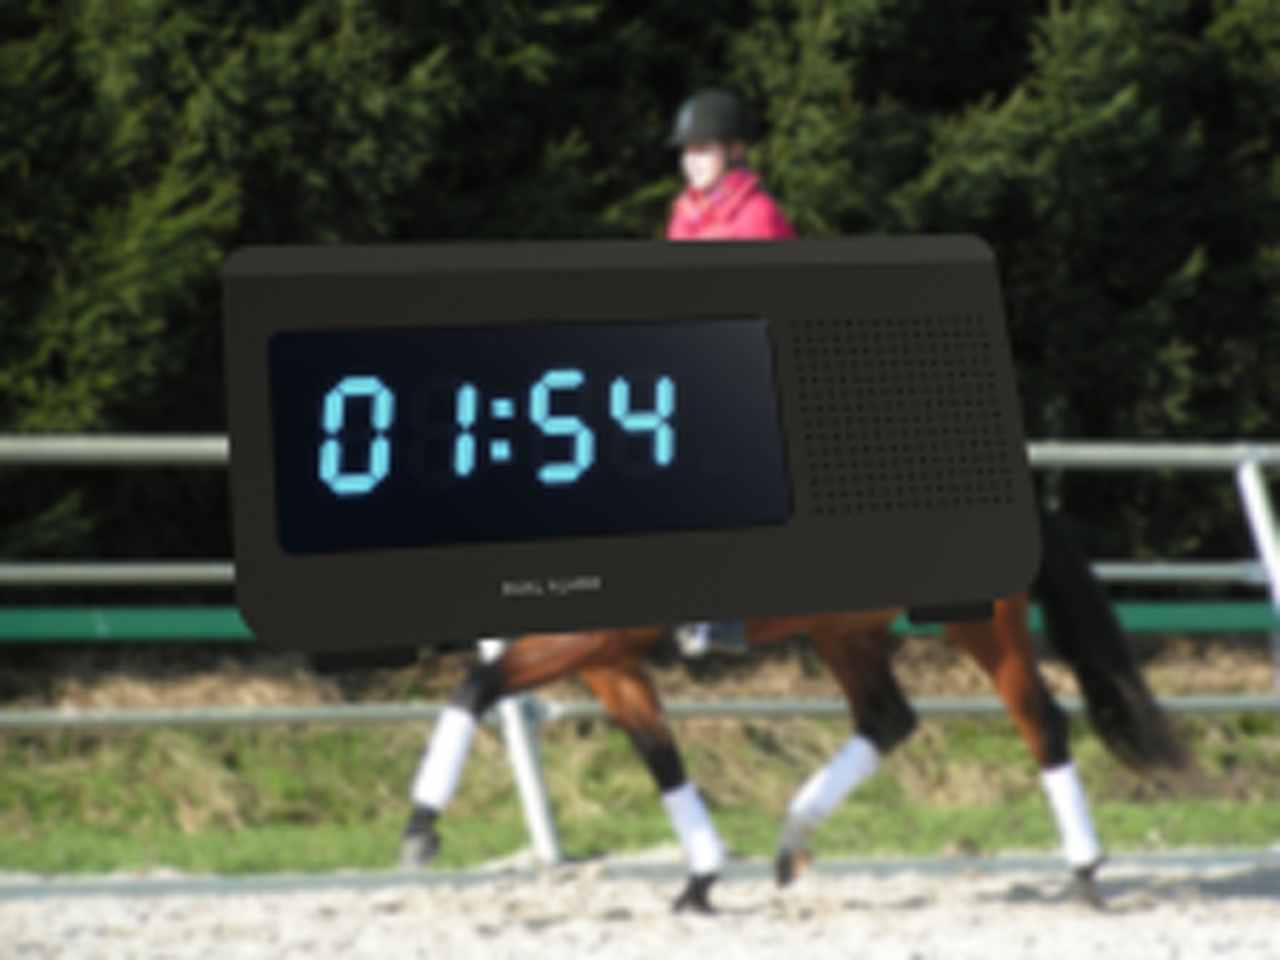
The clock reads **1:54**
